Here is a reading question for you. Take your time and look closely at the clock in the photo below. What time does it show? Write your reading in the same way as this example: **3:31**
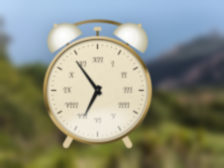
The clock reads **6:54**
